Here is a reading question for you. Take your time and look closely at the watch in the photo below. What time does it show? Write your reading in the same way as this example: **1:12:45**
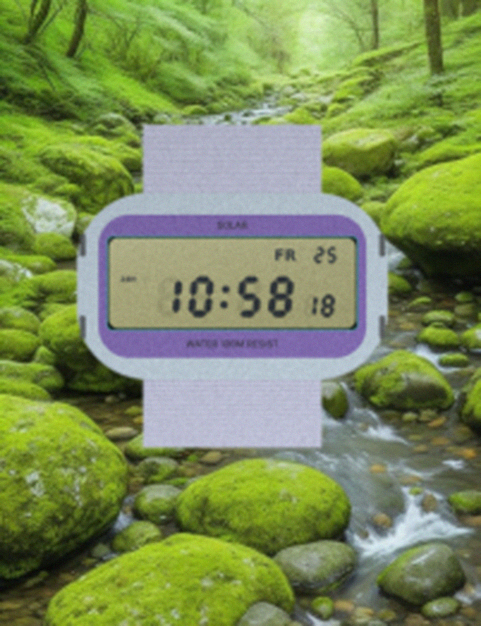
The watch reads **10:58:18**
